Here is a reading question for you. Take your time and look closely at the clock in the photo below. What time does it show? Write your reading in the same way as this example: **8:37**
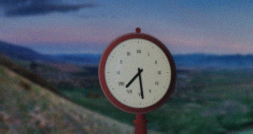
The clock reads **7:29**
